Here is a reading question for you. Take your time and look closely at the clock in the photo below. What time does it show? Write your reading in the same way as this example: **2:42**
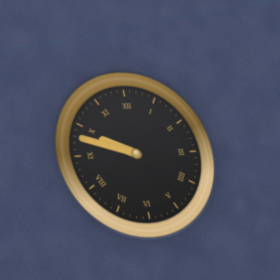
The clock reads **9:48**
